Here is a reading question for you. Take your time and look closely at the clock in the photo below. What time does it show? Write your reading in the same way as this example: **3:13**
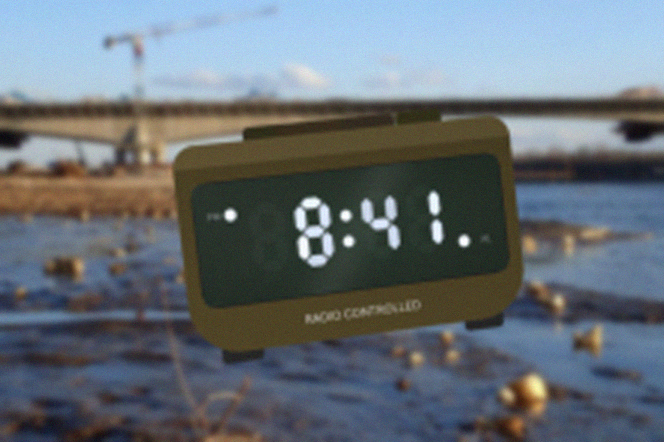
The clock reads **8:41**
